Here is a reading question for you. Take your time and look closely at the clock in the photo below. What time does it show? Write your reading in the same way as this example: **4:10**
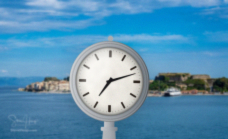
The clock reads **7:12**
